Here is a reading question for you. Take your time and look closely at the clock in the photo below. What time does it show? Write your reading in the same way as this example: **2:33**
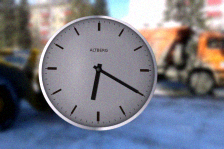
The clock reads **6:20**
